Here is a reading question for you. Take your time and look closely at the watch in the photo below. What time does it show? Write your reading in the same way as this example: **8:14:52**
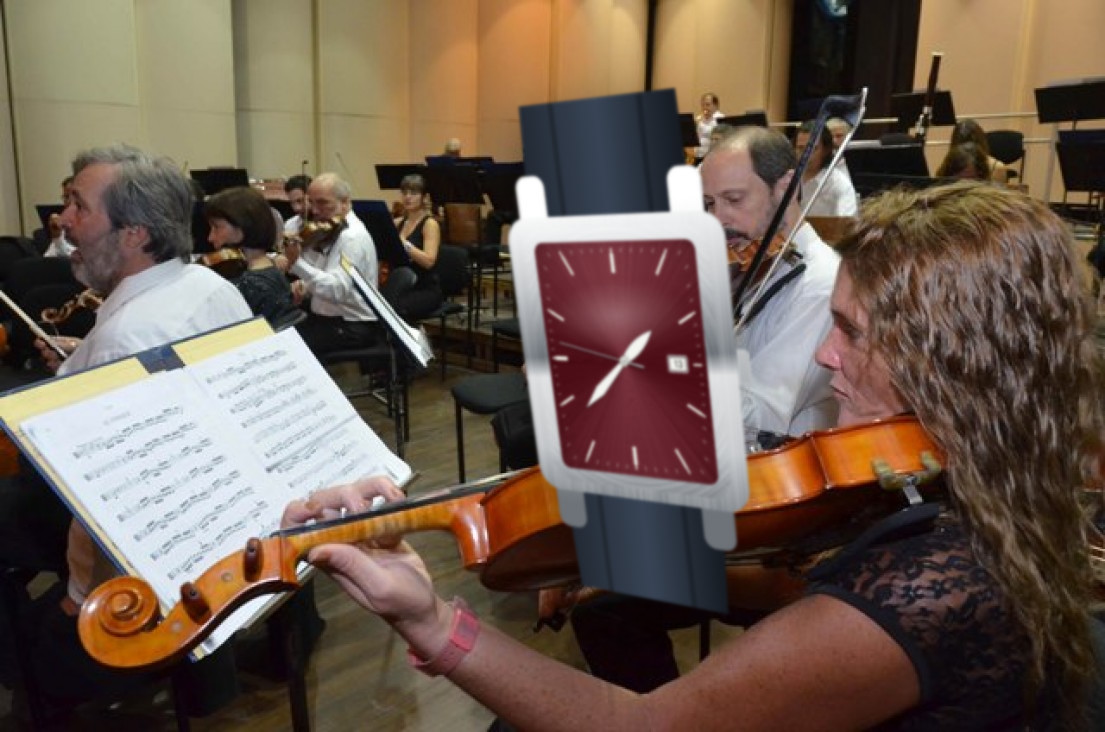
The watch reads **1:37:47**
